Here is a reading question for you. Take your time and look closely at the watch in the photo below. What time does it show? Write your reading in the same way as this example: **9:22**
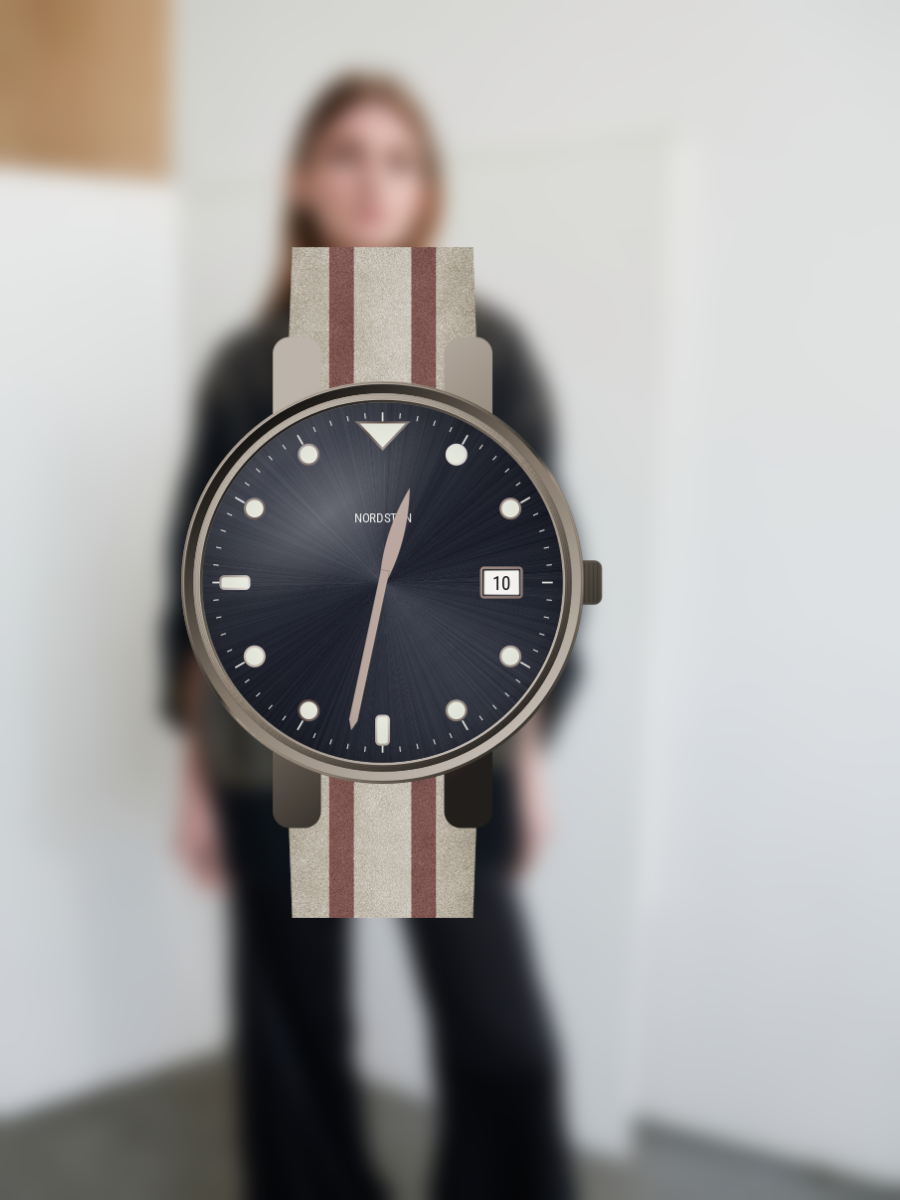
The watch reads **12:32**
